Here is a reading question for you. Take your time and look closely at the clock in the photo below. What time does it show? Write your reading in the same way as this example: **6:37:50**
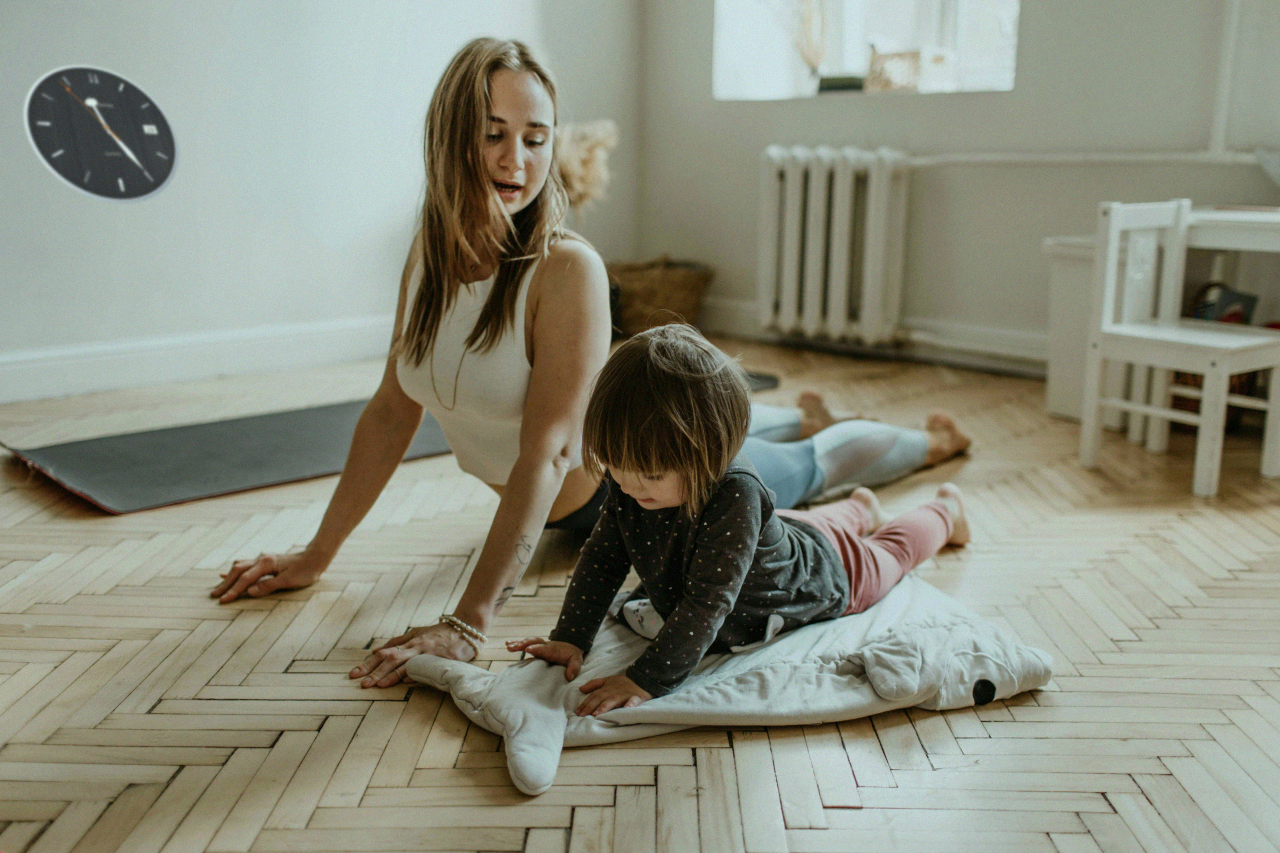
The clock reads **11:24:54**
